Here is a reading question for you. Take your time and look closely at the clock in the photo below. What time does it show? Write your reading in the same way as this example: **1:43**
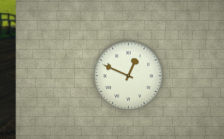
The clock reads **12:49**
